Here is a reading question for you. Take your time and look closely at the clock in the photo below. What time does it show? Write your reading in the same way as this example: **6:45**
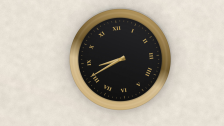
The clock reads **8:41**
